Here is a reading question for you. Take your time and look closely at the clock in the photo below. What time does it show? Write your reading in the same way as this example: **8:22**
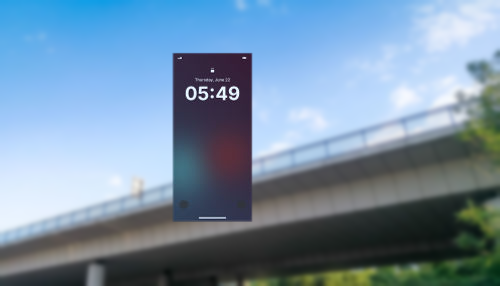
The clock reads **5:49**
